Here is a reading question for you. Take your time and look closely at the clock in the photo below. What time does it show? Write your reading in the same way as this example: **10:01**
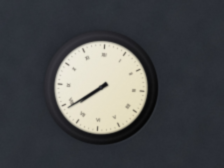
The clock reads **7:39**
